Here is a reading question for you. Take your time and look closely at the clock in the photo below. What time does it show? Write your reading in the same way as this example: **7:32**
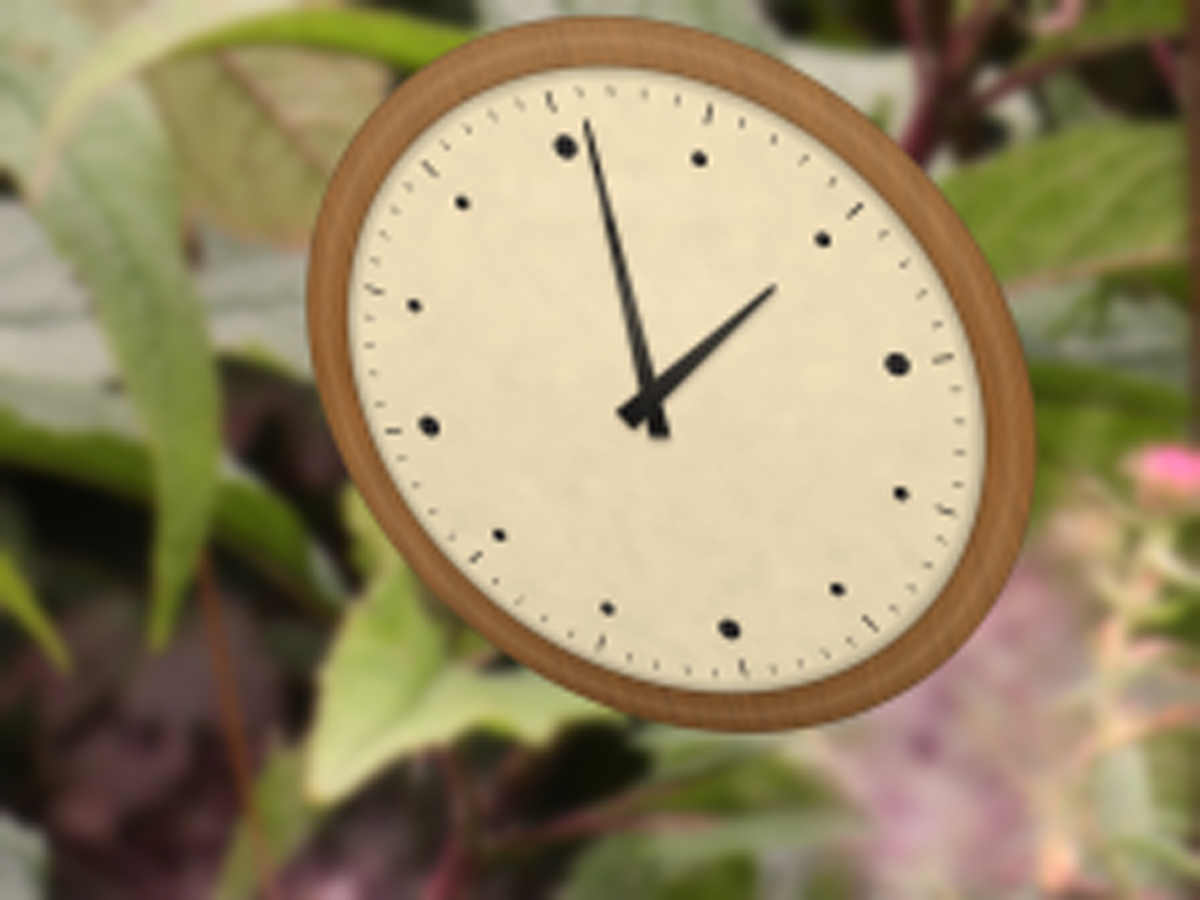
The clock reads **2:01**
